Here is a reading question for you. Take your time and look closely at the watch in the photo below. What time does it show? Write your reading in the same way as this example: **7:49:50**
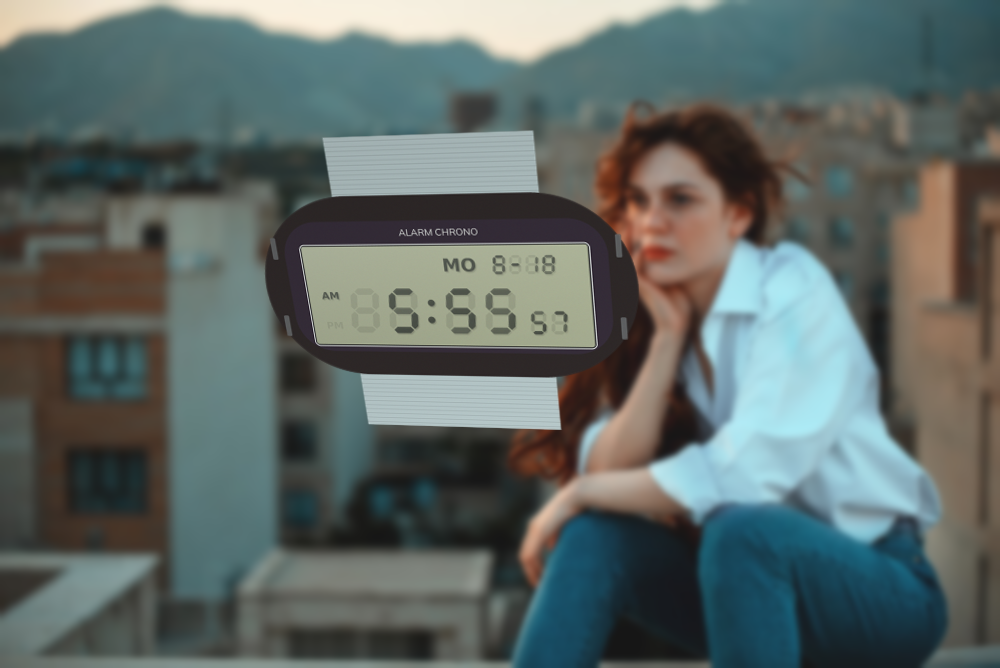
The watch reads **5:55:57**
